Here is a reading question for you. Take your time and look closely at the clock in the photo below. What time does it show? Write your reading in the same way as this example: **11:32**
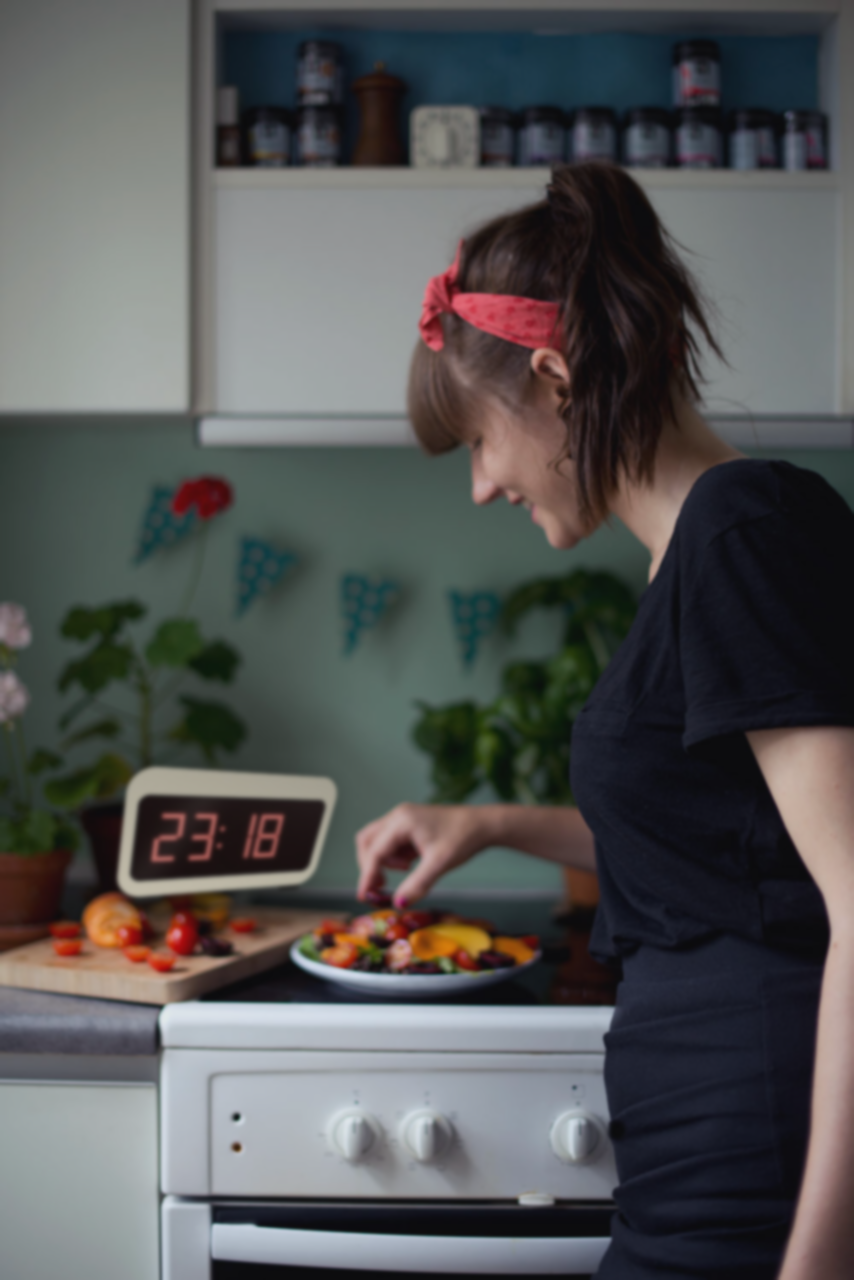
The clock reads **23:18**
